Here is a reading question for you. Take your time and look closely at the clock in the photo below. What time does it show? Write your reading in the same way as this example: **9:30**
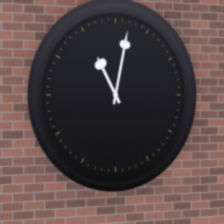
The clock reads **11:02**
